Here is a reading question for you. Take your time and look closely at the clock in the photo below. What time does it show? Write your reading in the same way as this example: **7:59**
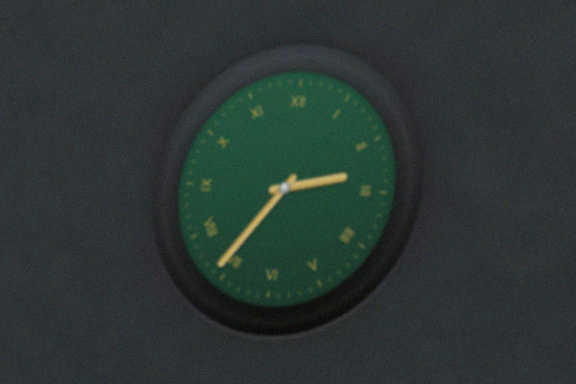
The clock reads **2:36**
